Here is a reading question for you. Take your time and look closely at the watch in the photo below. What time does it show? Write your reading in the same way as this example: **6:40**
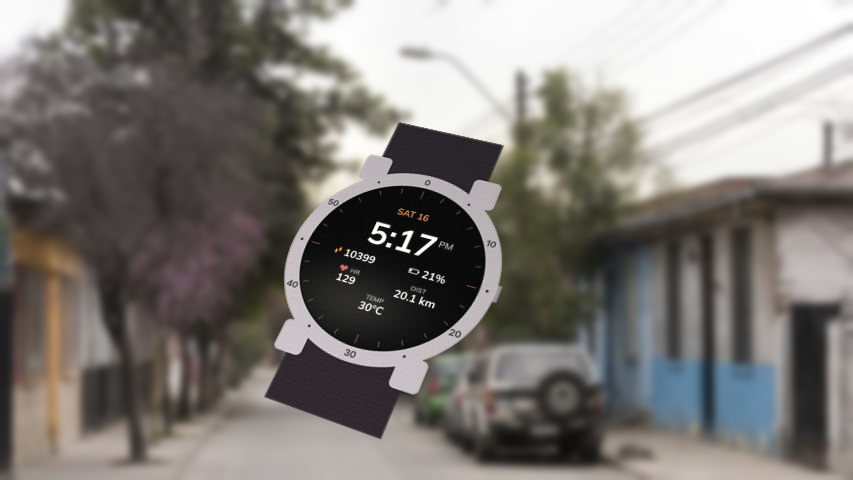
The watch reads **5:17**
